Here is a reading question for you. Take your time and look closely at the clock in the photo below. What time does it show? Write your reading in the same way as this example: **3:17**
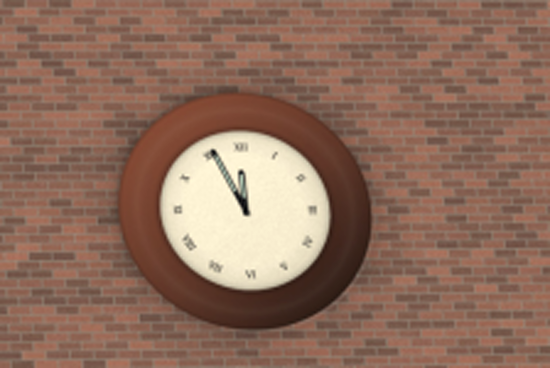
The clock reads **11:56**
